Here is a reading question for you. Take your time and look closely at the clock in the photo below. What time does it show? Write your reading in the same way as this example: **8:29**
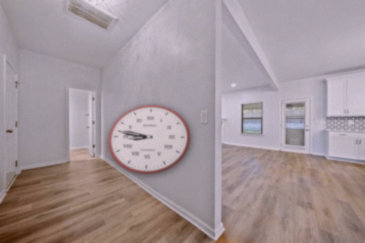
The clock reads **8:47**
